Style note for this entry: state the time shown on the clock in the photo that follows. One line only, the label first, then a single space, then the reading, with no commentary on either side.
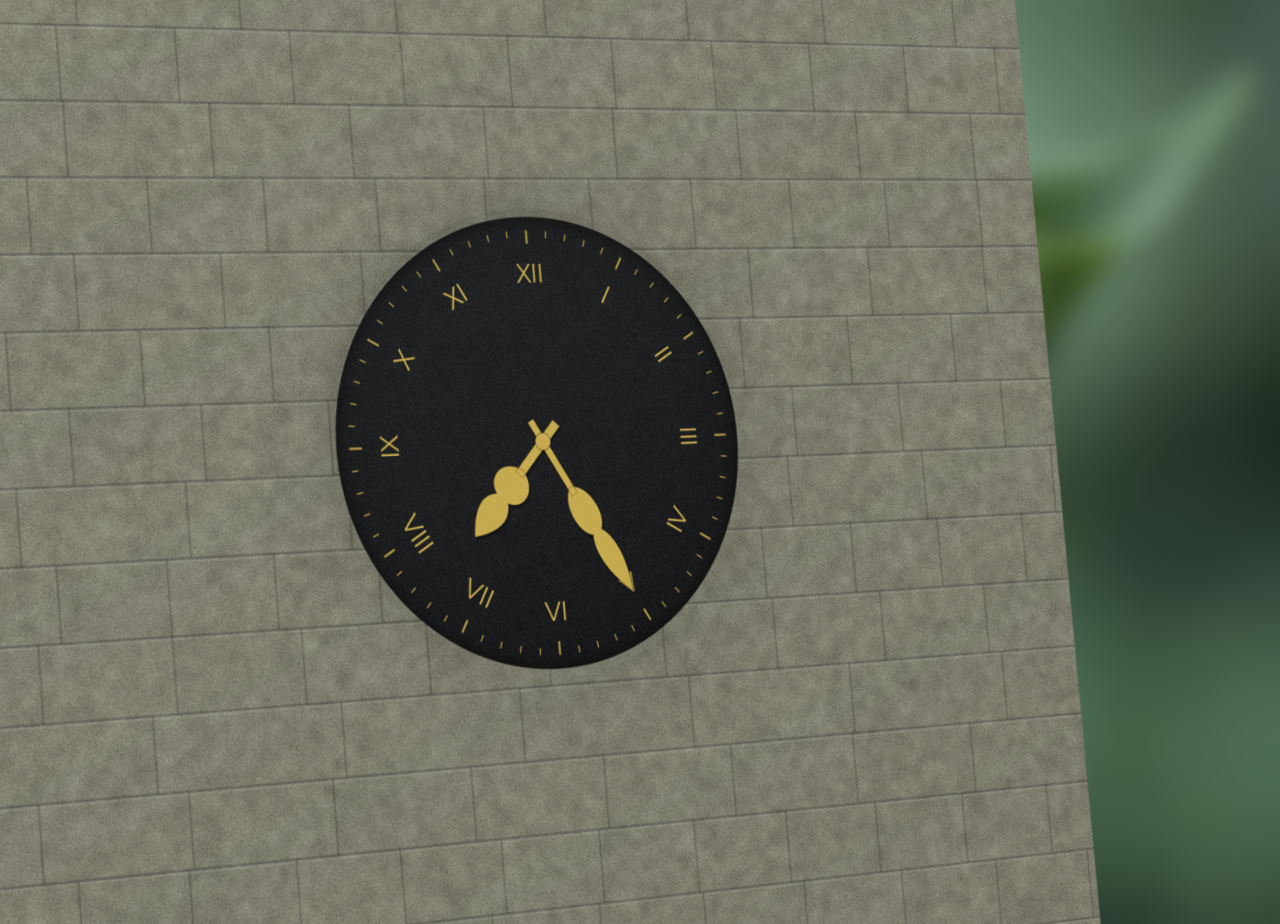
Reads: 7:25
